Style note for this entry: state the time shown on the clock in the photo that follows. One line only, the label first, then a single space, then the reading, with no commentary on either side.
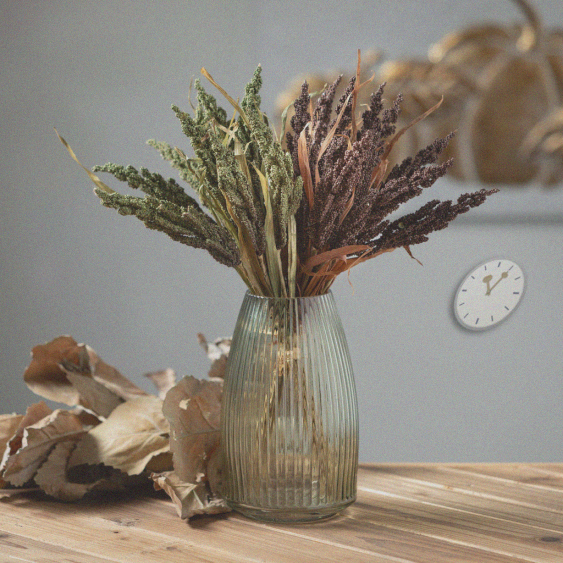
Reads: 11:05
